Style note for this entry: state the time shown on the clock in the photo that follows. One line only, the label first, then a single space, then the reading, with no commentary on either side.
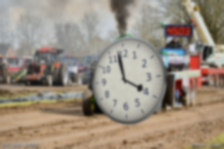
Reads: 3:58
